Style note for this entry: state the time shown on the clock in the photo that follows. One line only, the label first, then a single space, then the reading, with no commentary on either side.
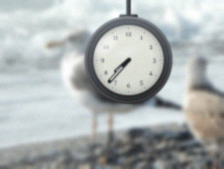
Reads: 7:37
